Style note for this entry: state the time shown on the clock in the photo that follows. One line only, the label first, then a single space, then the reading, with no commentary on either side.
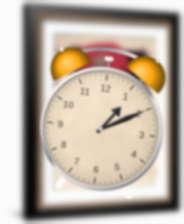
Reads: 1:10
